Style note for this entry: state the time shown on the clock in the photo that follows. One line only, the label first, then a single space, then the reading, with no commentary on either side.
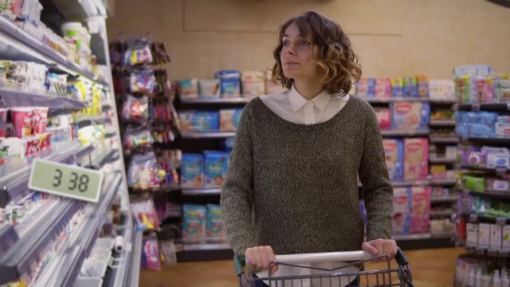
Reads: 3:38
